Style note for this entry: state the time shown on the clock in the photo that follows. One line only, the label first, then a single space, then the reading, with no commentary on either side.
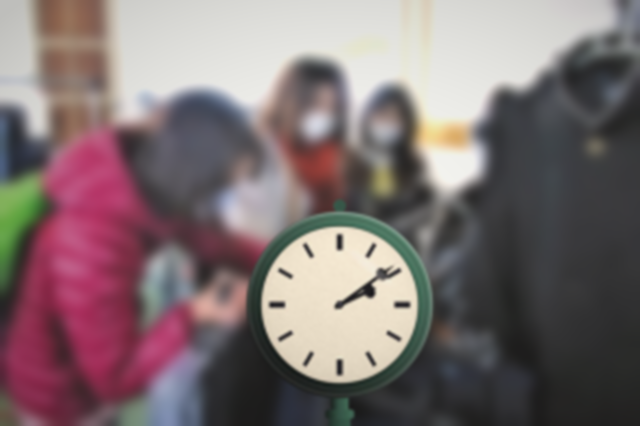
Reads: 2:09
